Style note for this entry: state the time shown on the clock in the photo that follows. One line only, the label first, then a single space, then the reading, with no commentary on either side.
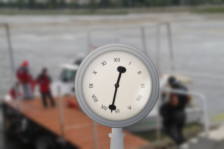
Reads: 12:32
